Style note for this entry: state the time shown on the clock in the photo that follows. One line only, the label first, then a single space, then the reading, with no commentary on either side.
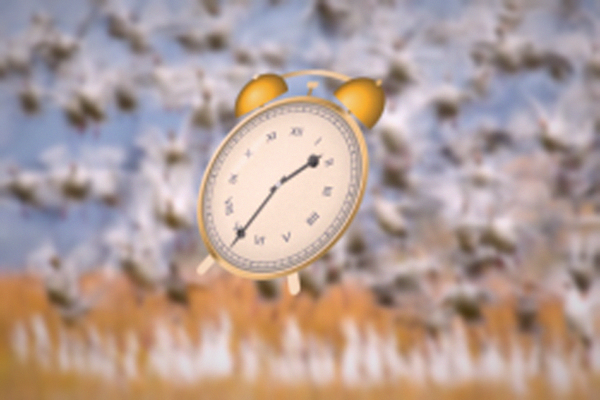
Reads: 1:34
